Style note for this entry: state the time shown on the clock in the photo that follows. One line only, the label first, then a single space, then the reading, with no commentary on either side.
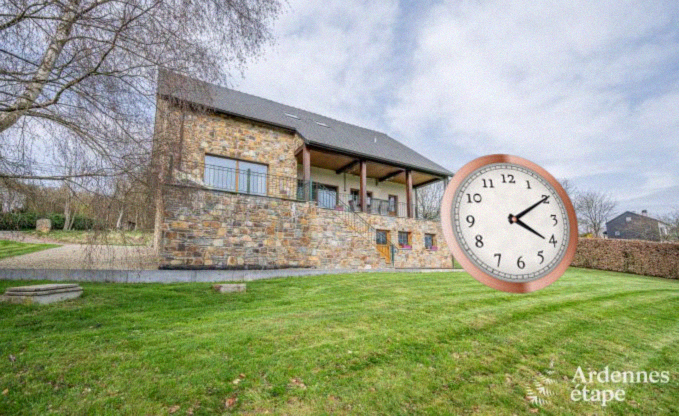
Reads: 4:10
